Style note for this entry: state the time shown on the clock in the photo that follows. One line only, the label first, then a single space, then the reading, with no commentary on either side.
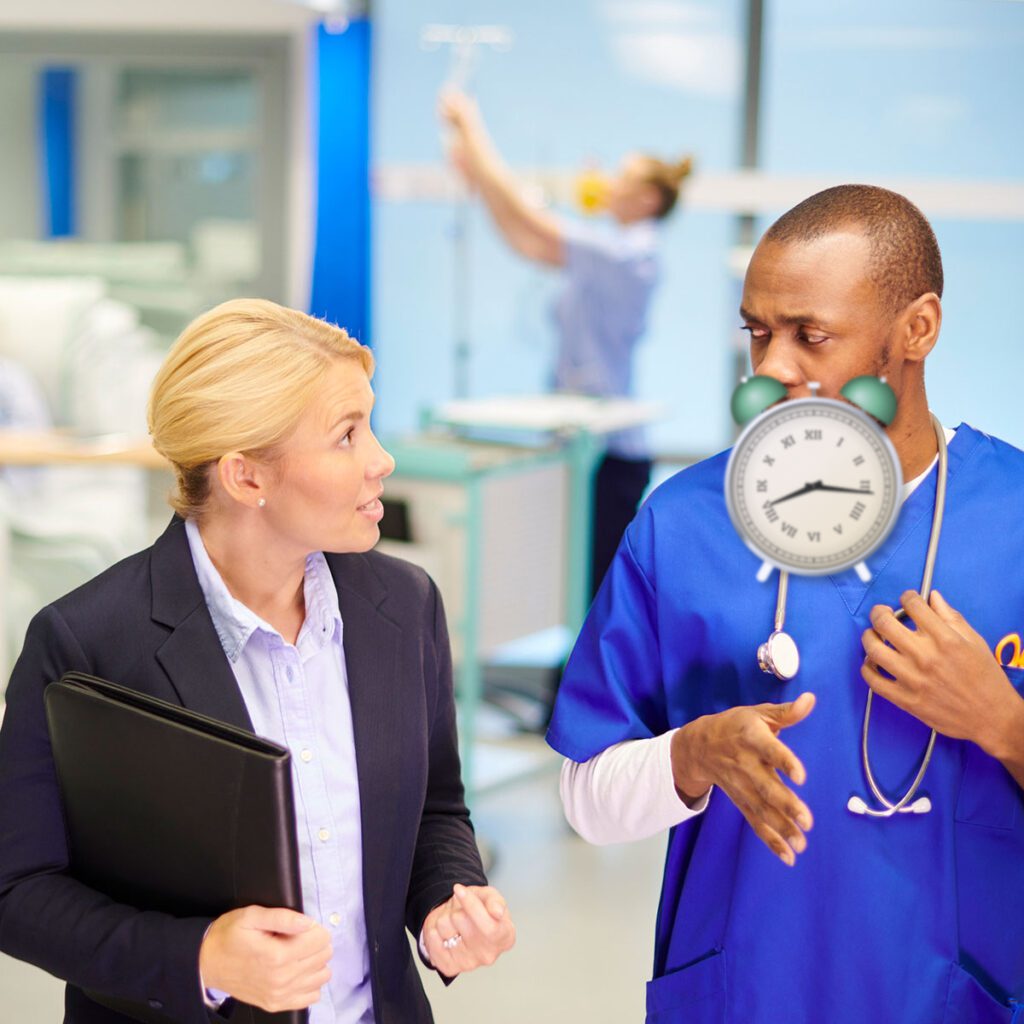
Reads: 8:16
